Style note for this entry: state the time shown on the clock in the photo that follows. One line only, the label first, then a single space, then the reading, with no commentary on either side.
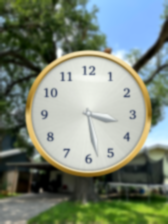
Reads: 3:28
